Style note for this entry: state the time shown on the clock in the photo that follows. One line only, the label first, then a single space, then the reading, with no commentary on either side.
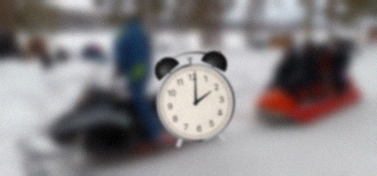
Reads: 2:01
